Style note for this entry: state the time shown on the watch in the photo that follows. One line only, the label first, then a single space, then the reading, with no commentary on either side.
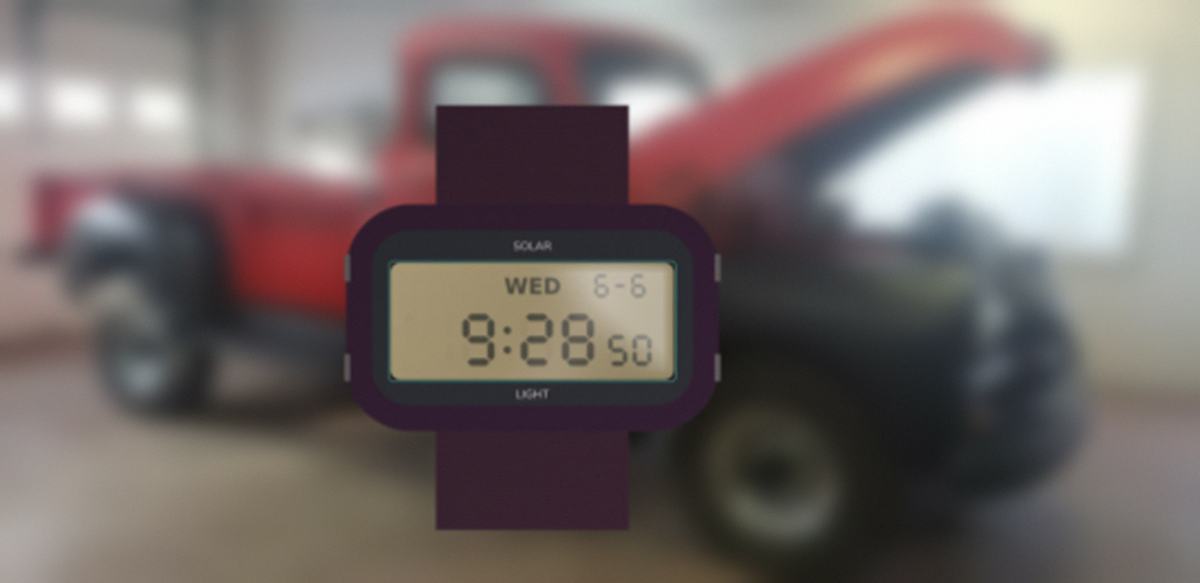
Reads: 9:28:50
